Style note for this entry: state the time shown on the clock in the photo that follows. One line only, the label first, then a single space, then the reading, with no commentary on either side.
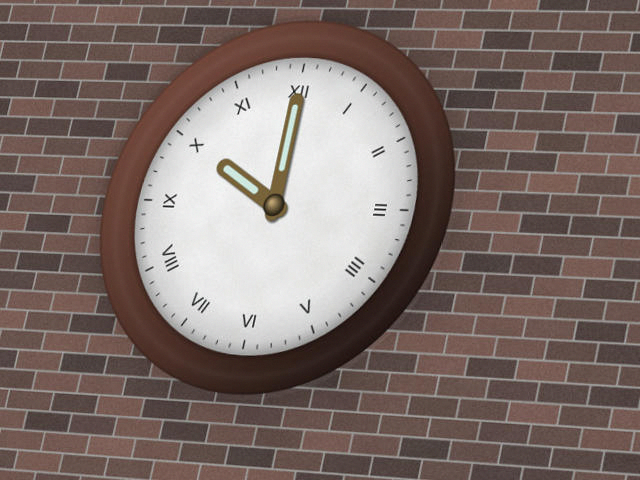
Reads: 10:00
